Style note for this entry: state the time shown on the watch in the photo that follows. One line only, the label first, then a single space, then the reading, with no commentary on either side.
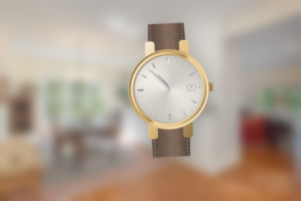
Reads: 10:53
